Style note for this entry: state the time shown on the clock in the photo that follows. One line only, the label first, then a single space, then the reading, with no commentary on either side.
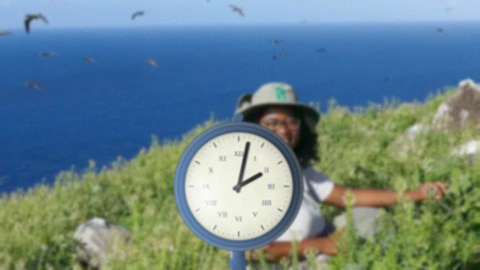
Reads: 2:02
